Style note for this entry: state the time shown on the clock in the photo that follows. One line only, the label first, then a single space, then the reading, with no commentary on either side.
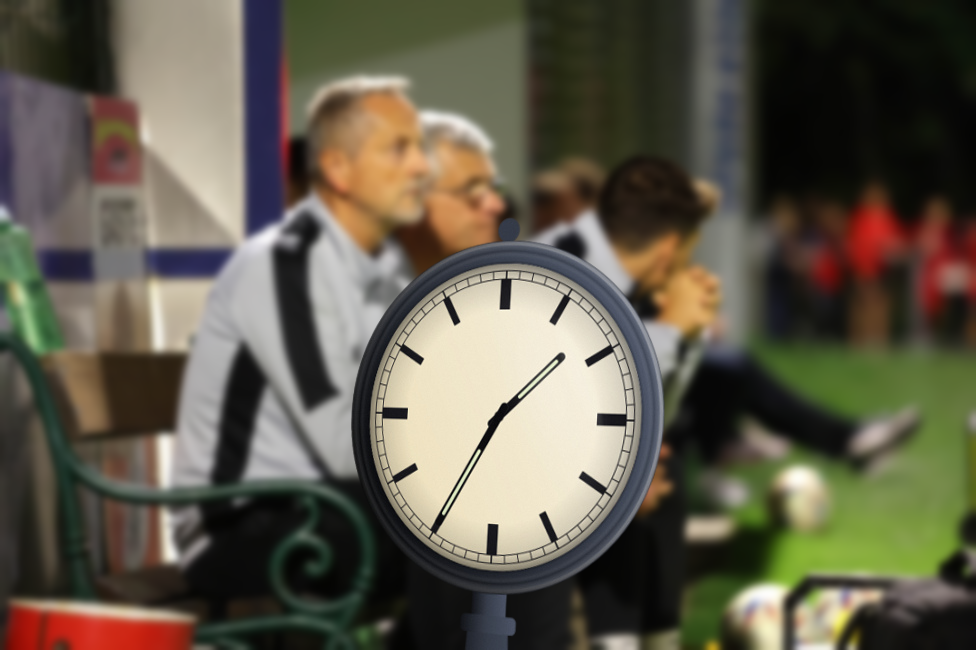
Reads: 1:35
